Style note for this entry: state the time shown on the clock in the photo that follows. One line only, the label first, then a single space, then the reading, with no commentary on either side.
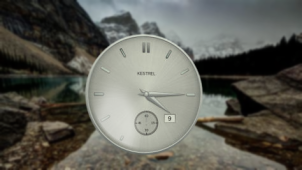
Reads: 4:15
